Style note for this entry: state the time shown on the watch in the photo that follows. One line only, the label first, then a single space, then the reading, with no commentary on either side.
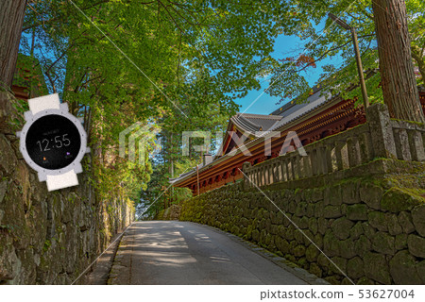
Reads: 12:55
